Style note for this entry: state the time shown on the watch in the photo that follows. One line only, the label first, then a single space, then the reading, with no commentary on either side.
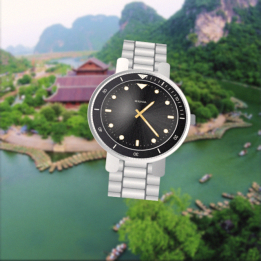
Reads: 1:23
